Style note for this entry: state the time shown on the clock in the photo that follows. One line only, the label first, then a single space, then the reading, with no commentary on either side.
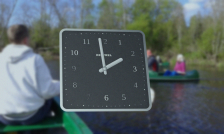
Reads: 1:59
